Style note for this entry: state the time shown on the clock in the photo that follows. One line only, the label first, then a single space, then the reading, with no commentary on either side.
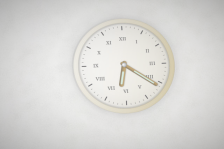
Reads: 6:21
